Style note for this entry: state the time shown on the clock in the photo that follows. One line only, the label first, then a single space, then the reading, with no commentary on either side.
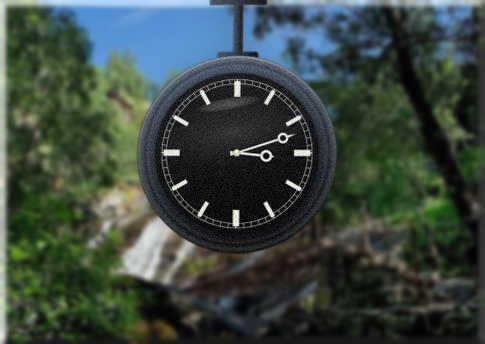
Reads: 3:12
